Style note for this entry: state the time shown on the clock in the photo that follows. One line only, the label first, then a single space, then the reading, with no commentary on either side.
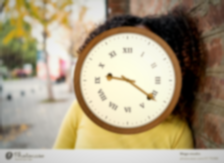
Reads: 9:21
